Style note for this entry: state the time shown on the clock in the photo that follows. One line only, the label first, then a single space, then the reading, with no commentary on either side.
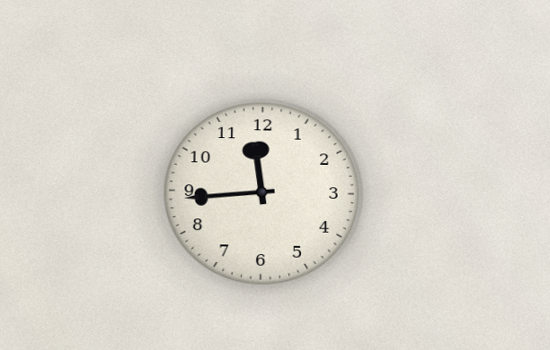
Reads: 11:44
